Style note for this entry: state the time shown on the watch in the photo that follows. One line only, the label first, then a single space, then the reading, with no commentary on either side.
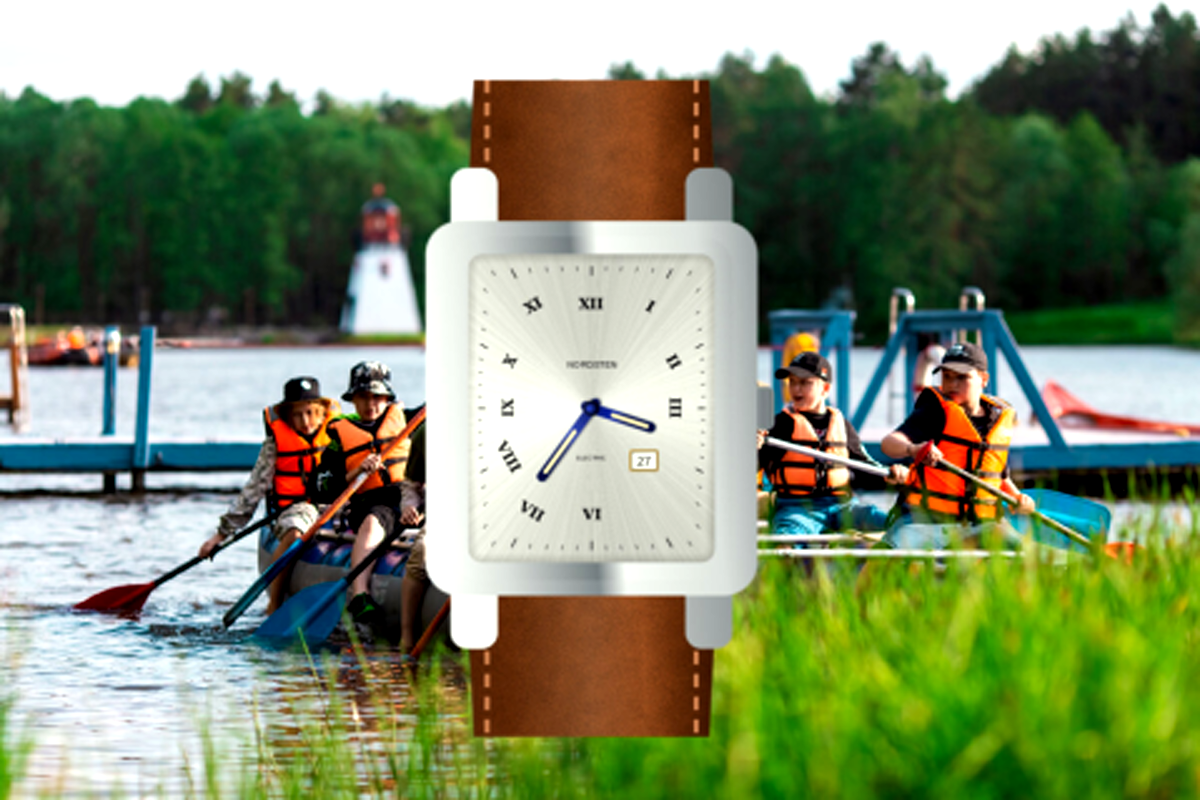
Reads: 3:36
